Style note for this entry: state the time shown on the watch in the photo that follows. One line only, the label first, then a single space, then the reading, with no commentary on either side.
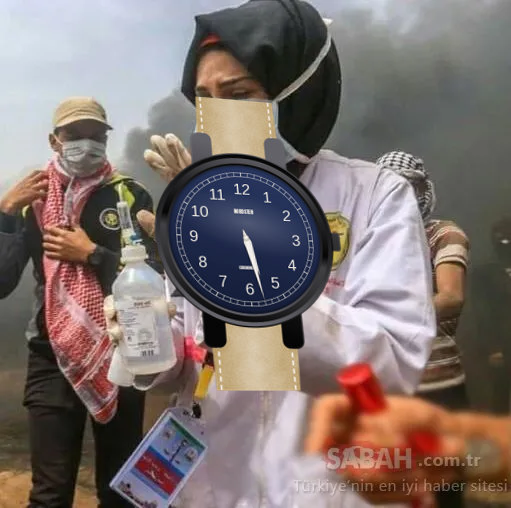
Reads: 5:28
